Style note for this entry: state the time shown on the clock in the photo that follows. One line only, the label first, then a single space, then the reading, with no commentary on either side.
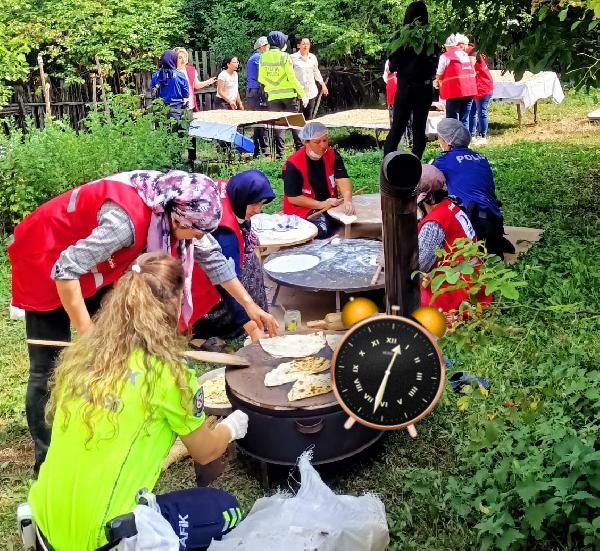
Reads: 12:32
